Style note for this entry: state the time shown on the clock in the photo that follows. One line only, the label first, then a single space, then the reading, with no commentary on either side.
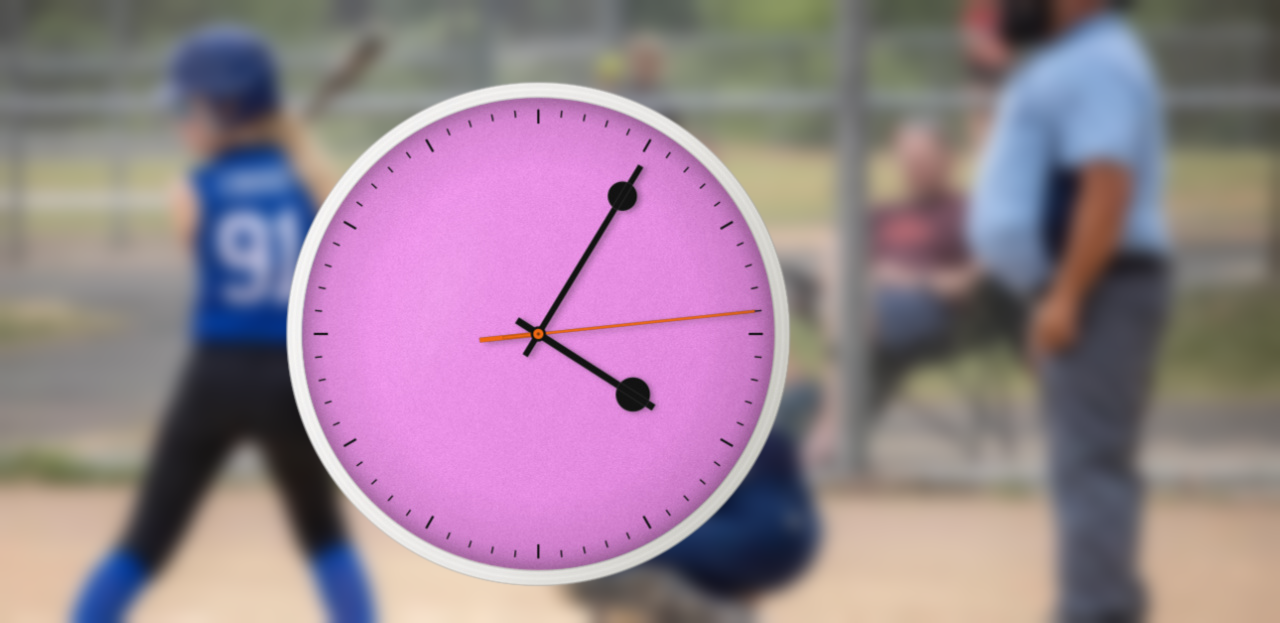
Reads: 4:05:14
